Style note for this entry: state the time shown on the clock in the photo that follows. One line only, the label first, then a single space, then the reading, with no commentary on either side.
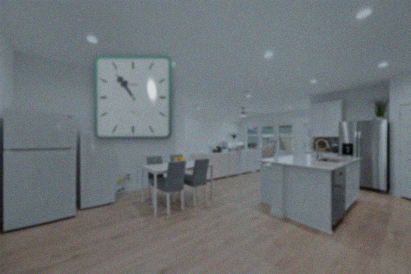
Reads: 10:54
